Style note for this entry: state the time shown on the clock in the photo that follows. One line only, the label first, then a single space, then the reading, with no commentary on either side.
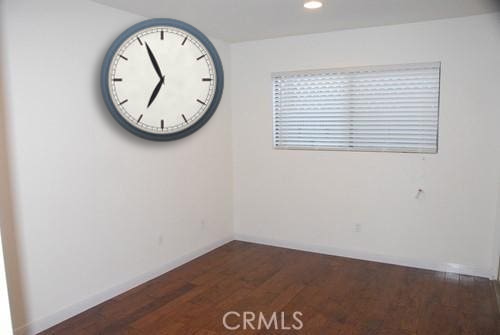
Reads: 6:56
